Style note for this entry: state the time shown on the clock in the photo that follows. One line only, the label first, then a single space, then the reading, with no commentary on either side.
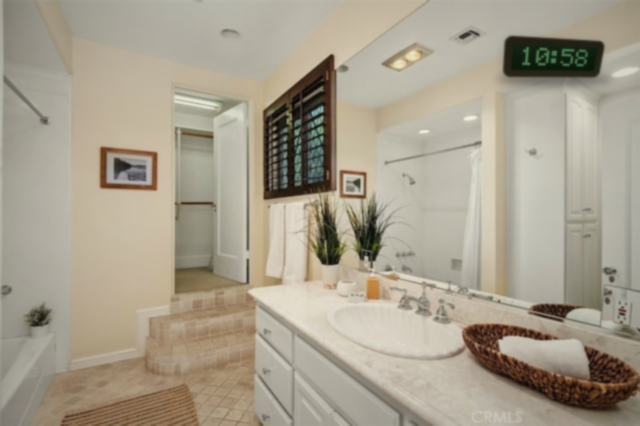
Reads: 10:58
